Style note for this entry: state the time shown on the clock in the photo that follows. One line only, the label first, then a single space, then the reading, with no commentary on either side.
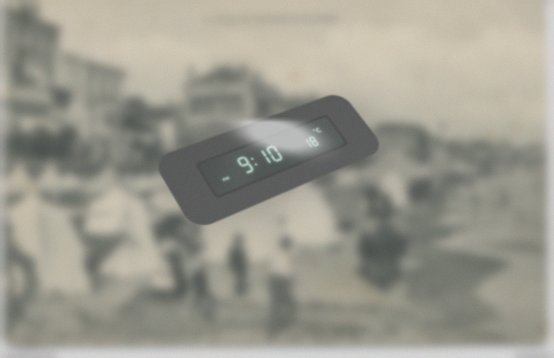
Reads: 9:10
